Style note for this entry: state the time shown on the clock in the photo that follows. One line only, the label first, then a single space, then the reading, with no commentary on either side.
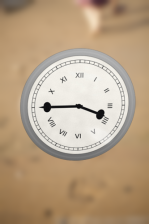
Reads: 3:45
